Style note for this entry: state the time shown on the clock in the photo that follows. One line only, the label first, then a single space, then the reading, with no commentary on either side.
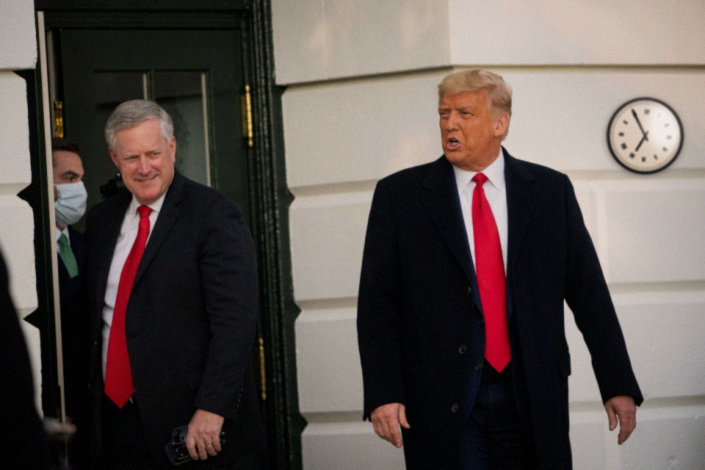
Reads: 6:55
